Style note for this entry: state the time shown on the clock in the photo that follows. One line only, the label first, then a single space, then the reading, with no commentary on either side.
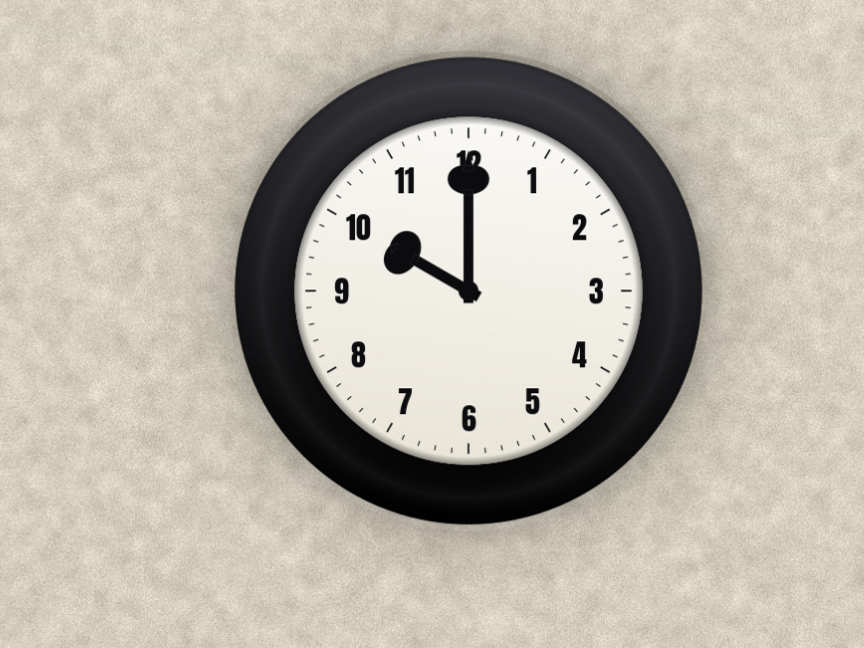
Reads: 10:00
